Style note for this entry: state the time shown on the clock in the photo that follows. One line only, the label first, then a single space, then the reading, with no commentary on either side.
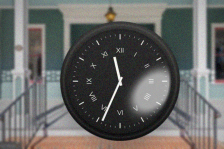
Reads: 11:34
